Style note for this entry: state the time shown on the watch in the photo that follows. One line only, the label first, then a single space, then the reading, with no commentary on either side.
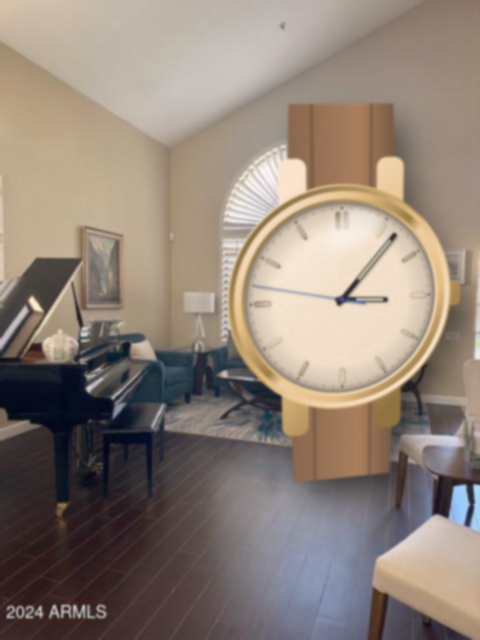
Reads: 3:06:47
